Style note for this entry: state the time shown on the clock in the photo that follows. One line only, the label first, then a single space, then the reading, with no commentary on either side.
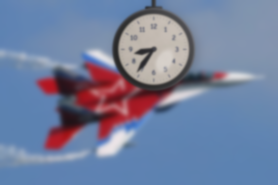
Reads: 8:36
